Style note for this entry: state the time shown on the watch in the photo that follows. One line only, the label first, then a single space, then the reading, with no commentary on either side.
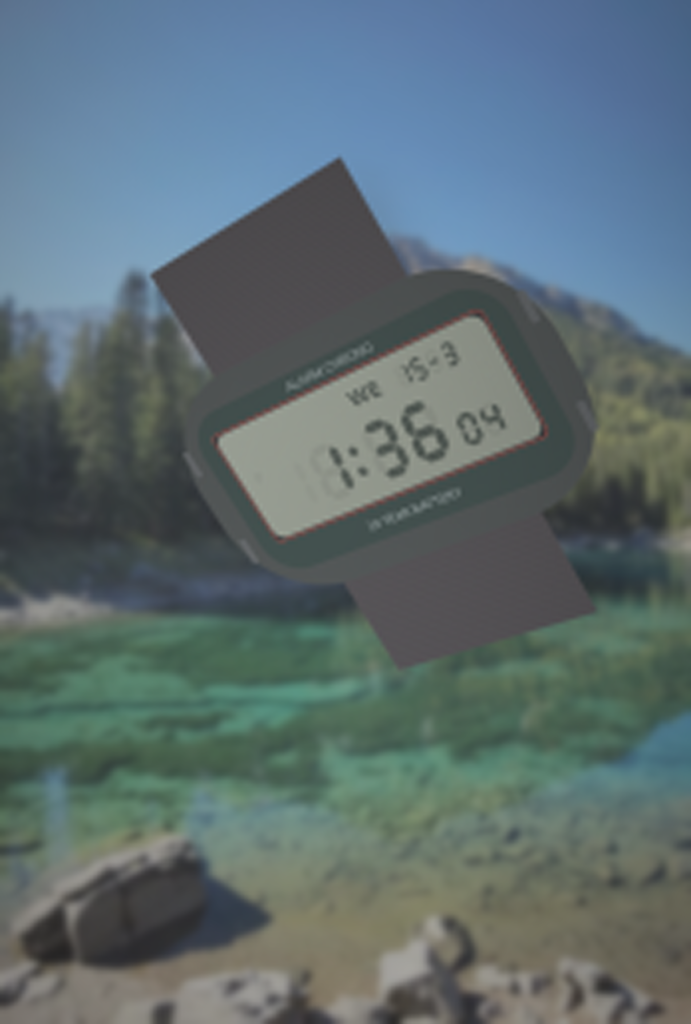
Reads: 1:36:04
